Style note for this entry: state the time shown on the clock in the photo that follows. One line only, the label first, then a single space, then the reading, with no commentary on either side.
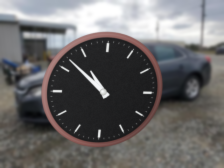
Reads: 10:52
